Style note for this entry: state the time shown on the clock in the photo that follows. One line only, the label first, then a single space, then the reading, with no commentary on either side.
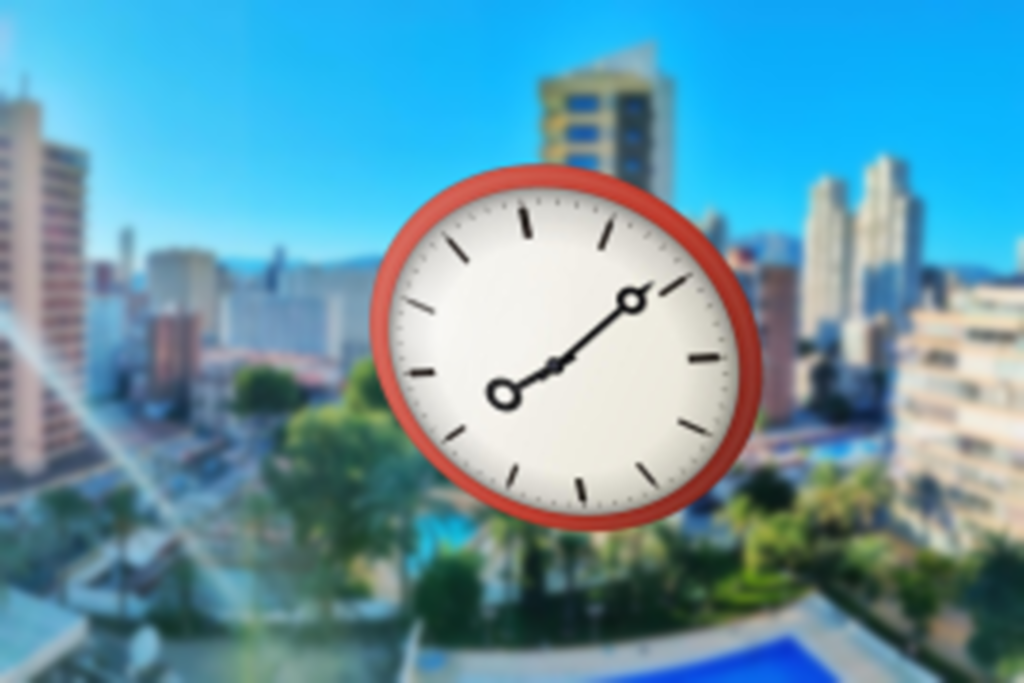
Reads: 8:09
